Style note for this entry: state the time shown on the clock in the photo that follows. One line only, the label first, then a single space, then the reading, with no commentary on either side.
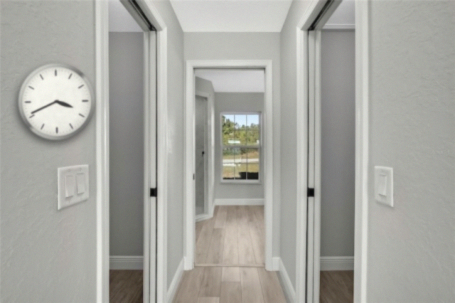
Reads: 3:41
